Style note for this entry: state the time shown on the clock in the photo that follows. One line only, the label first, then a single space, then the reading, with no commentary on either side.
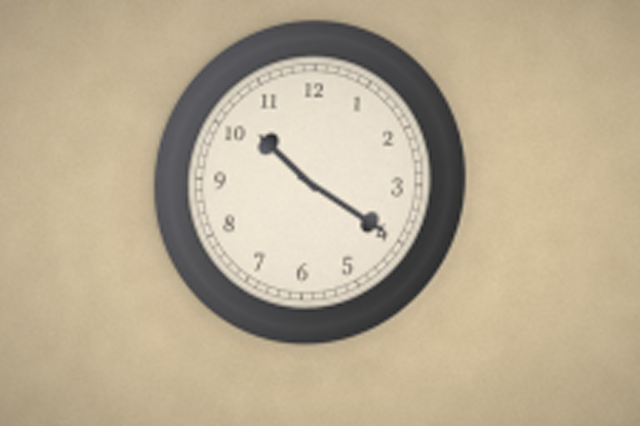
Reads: 10:20
